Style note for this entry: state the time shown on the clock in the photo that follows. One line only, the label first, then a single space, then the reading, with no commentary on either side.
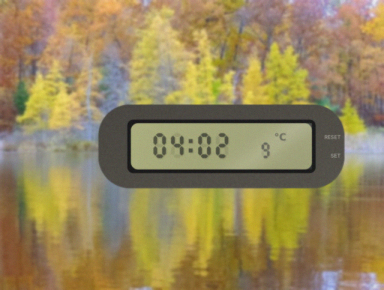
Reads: 4:02
